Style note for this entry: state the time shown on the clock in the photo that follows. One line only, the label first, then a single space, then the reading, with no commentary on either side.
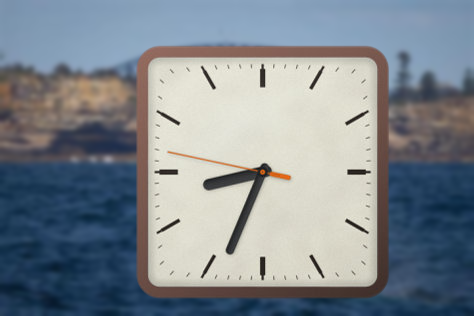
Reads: 8:33:47
